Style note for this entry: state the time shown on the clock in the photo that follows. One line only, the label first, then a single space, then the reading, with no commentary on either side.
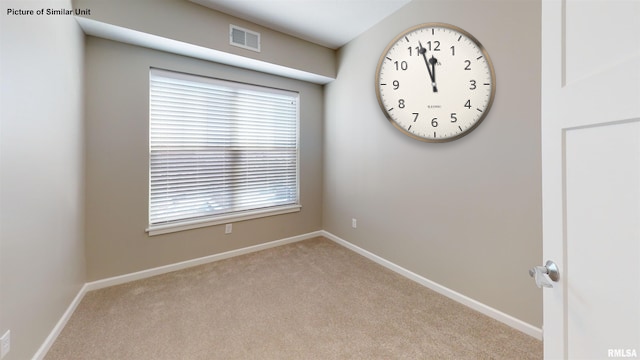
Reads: 11:57
